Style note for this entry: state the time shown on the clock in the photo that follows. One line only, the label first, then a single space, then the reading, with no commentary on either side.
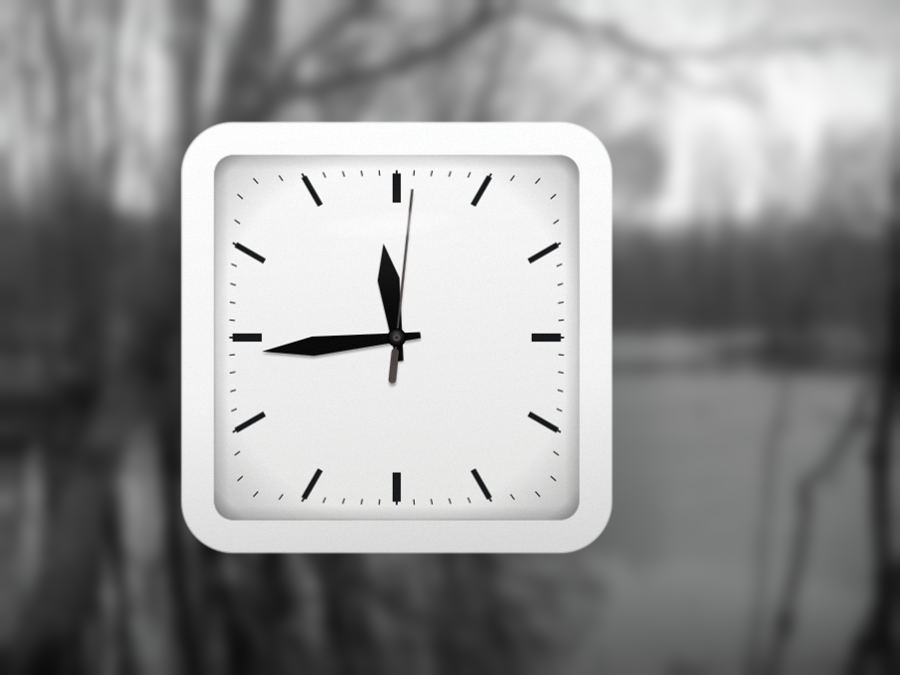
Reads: 11:44:01
